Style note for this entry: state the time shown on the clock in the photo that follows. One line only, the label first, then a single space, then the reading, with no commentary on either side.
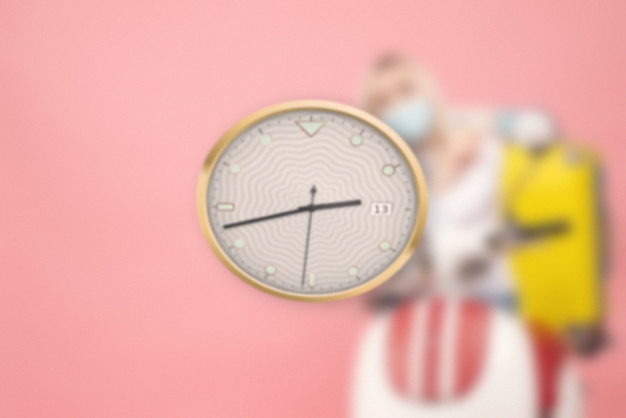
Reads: 2:42:31
